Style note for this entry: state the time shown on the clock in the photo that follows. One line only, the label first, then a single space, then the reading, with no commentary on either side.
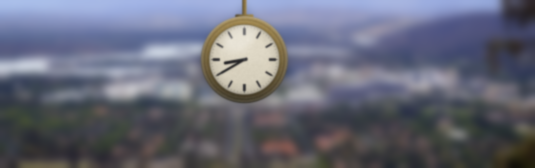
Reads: 8:40
